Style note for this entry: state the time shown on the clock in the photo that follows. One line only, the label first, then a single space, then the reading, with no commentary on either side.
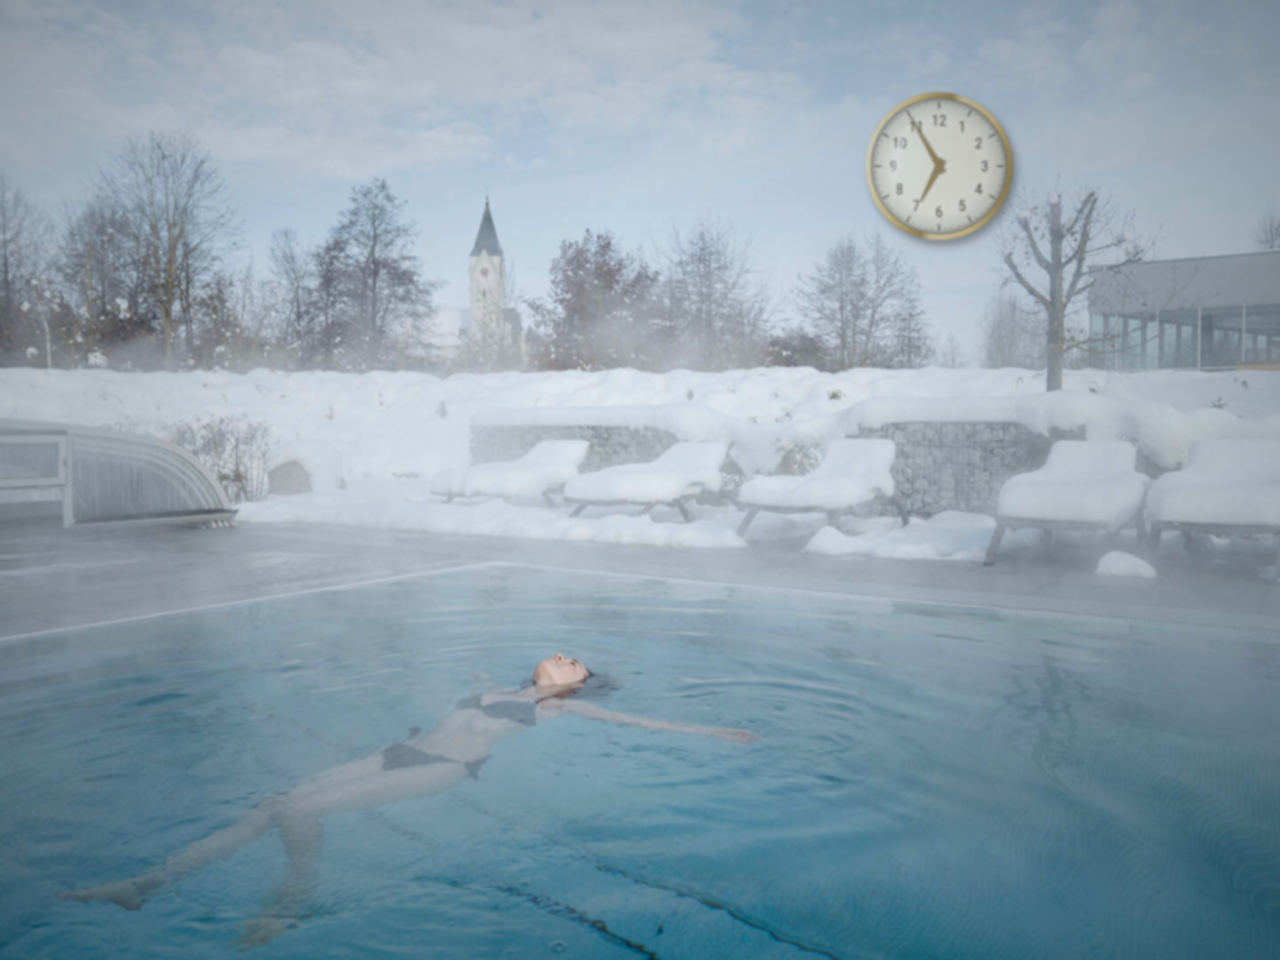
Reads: 6:55
